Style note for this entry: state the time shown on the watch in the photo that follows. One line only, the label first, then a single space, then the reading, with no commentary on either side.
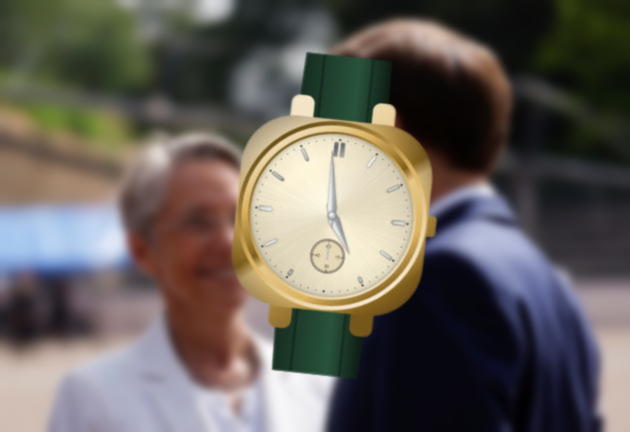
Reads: 4:59
